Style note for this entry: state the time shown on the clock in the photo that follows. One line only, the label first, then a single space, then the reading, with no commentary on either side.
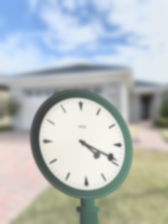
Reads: 4:19
